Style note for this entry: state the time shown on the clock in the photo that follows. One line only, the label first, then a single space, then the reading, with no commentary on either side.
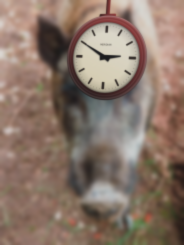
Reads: 2:50
